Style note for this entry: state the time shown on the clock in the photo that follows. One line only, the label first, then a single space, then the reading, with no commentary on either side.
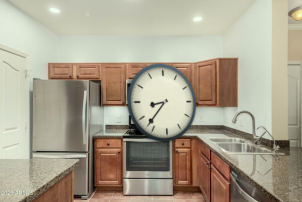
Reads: 8:37
